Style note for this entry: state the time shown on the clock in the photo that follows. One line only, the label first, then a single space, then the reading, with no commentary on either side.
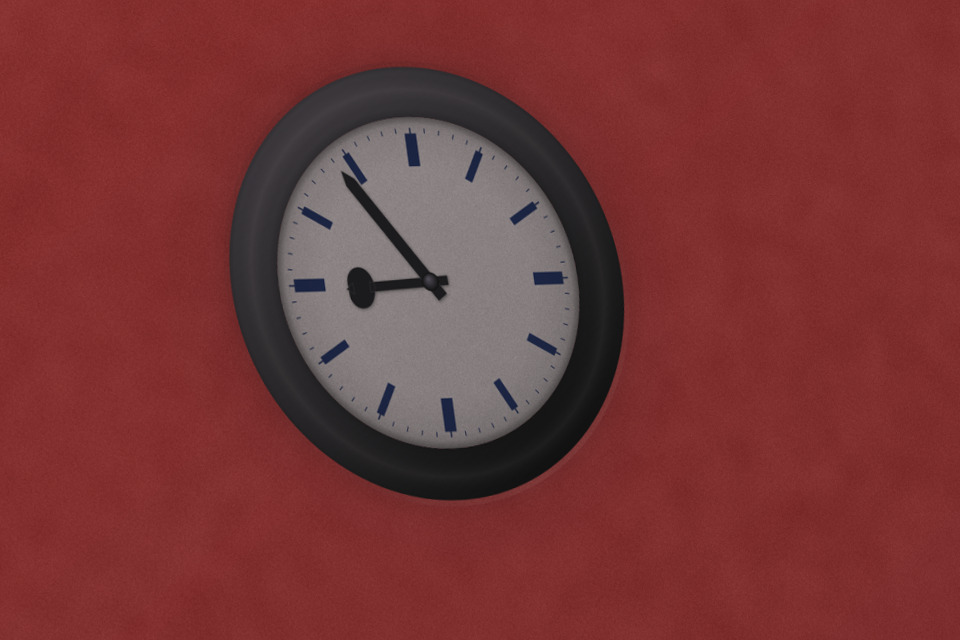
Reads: 8:54
